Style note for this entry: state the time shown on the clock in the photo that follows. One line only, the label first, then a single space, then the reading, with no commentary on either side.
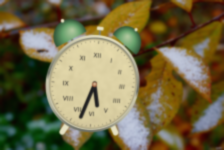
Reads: 5:33
